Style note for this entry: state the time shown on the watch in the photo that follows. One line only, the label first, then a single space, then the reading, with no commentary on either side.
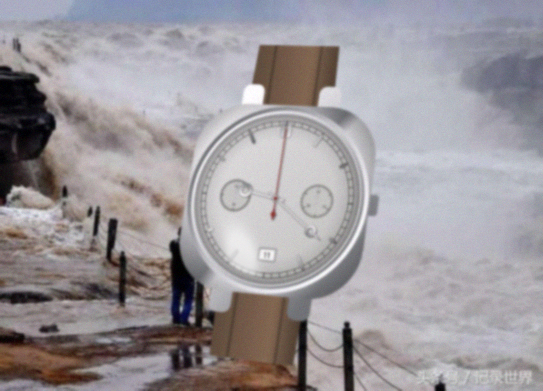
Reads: 9:21
